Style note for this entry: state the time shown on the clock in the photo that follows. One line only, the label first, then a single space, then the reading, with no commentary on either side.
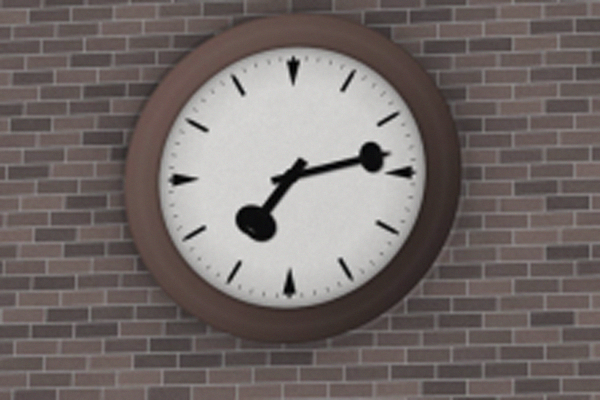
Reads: 7:13
